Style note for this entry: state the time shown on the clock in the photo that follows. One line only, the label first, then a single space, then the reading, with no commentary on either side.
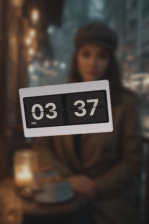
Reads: 3:37
